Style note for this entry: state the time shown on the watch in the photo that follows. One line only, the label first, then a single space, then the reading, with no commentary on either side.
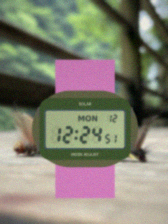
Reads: 12:24:51
